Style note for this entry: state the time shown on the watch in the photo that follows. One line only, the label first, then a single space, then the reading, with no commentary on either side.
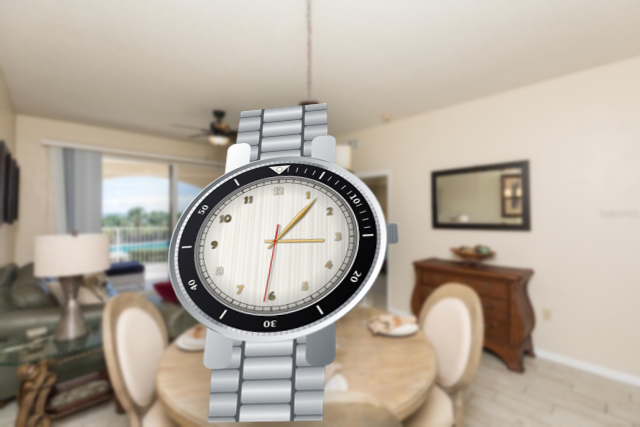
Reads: 3:06:31
